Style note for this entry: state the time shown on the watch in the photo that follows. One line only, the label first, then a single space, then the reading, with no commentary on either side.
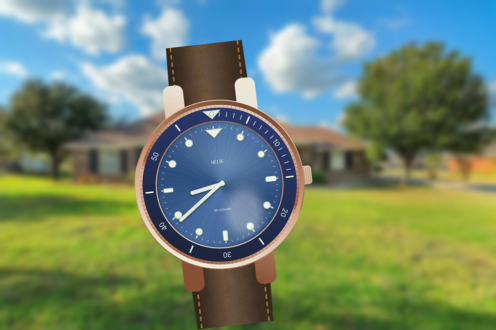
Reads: 8:39
